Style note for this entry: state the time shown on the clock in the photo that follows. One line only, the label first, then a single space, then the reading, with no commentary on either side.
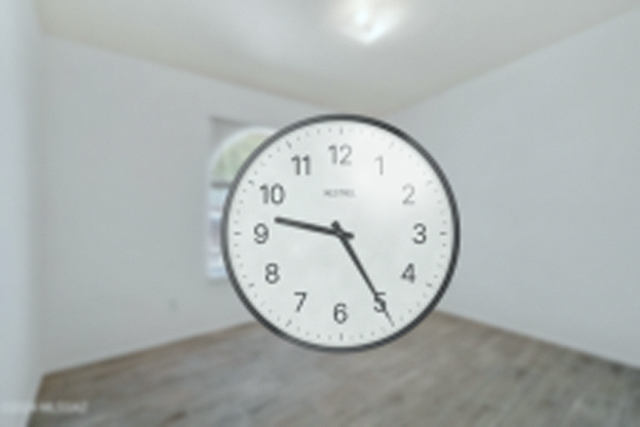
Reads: 9:25
